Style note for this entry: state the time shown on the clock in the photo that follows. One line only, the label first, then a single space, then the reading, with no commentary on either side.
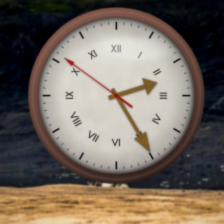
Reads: 2:24:51
